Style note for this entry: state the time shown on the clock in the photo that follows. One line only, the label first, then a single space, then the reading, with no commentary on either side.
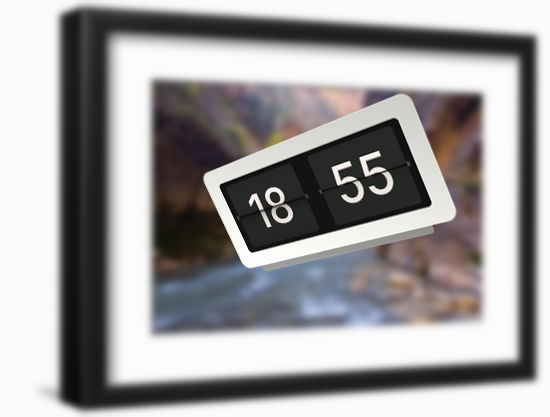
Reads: 18:55
